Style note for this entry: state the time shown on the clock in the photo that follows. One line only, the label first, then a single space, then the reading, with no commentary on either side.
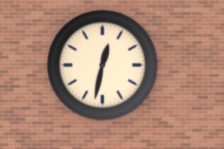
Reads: 12:32
